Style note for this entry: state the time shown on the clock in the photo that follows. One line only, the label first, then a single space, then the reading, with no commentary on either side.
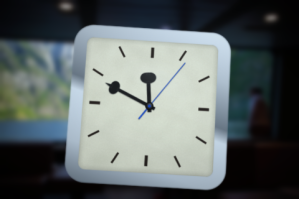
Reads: 11:49:06
